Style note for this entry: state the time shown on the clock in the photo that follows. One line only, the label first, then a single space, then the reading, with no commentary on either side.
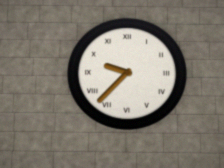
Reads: 9:37
